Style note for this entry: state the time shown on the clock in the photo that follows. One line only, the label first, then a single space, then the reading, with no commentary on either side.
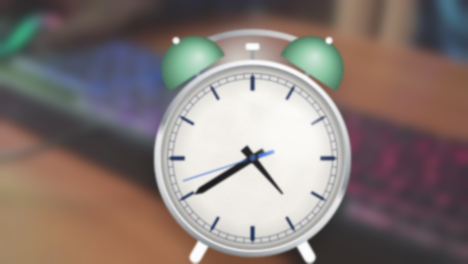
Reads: 4:39:42
